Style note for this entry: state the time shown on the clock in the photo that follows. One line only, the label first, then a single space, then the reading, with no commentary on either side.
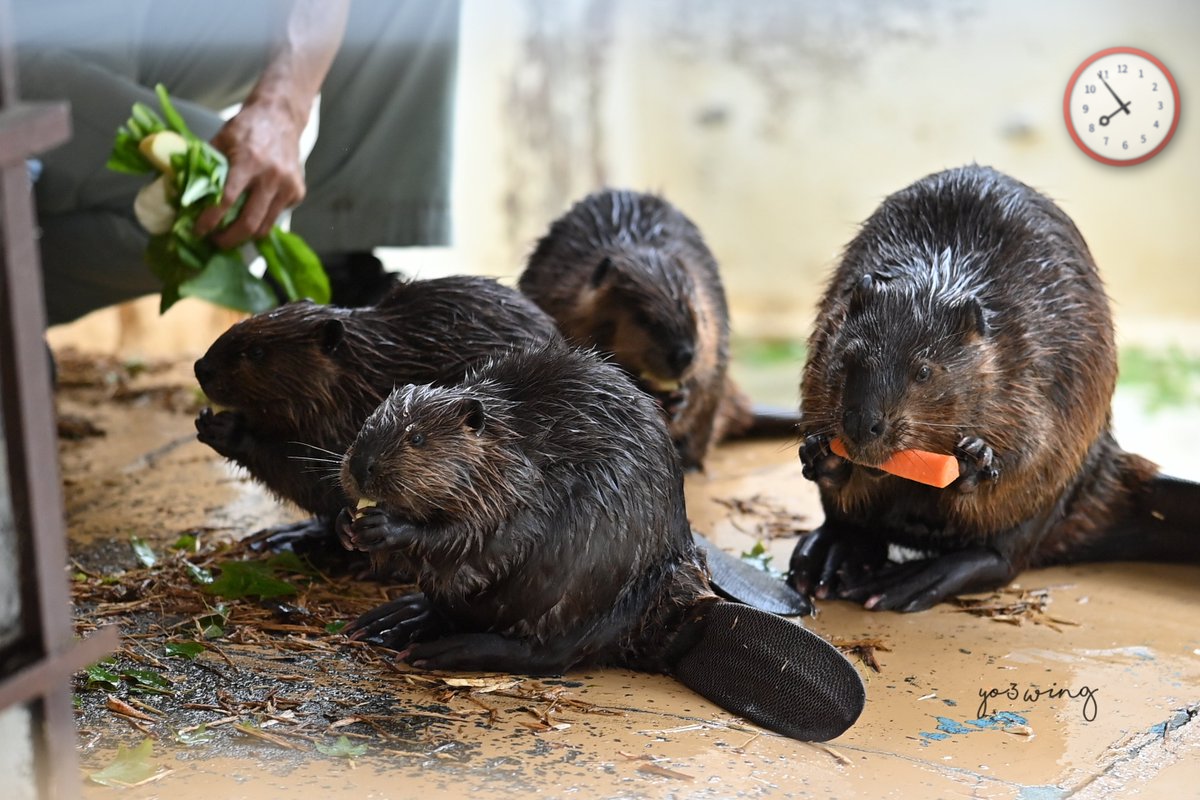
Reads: 7:54
